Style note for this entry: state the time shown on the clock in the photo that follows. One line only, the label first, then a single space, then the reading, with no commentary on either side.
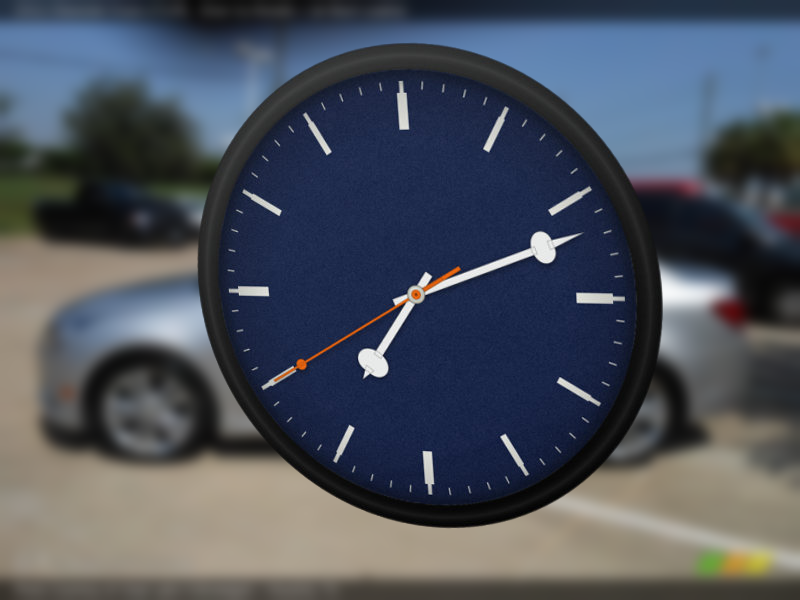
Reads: 7:11:40
